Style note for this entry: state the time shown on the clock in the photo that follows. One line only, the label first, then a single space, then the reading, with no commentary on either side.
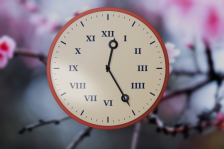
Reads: 12:25
